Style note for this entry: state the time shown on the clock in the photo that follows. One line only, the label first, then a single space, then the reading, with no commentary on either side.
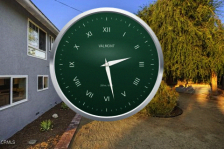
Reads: 2:28
